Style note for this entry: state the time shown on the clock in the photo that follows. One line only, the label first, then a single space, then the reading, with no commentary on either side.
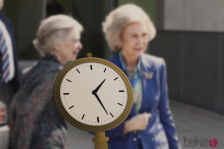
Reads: 1:26
